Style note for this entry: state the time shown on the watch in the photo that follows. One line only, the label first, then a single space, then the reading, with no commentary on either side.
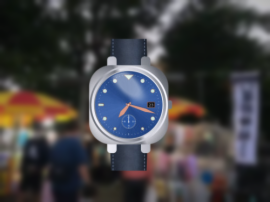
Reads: 7:18
